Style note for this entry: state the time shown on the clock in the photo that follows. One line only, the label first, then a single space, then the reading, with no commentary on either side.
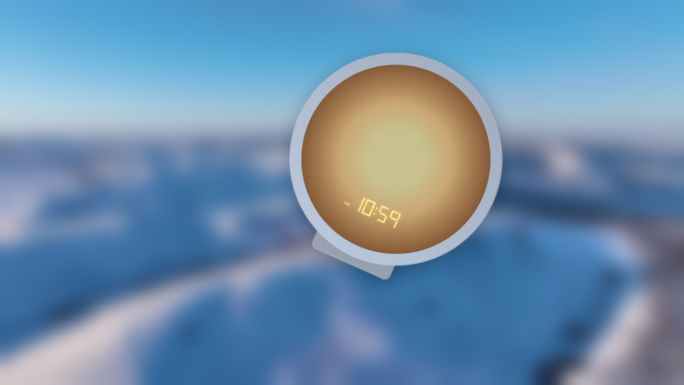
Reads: 10:59
